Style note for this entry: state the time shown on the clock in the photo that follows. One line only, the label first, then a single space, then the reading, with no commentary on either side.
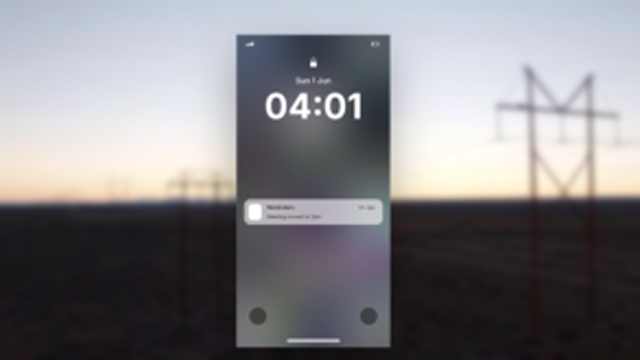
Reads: 4:01
